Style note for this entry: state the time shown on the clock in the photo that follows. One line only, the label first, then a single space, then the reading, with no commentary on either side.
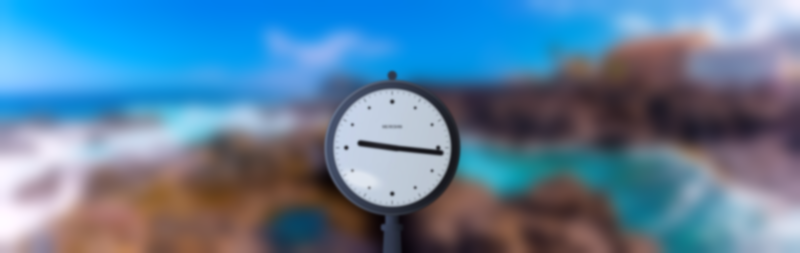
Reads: 9:16
